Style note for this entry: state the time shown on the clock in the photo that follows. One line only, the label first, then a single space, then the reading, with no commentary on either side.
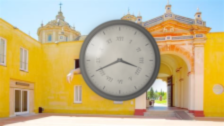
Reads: 3:41
